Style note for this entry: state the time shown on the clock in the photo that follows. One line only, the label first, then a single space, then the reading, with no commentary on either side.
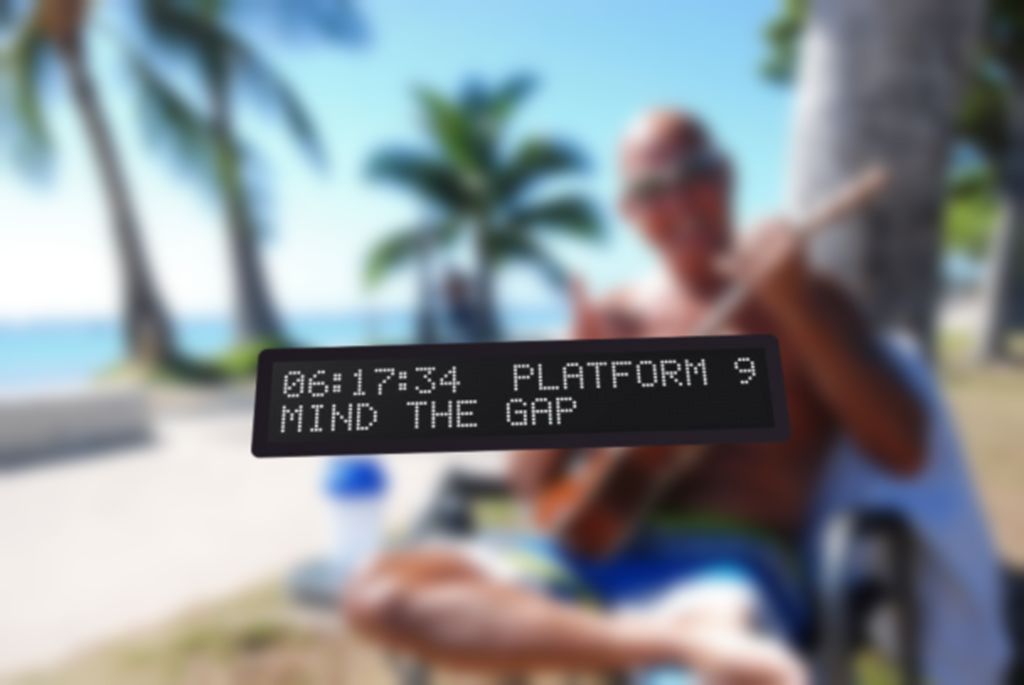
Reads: 6:17:34
